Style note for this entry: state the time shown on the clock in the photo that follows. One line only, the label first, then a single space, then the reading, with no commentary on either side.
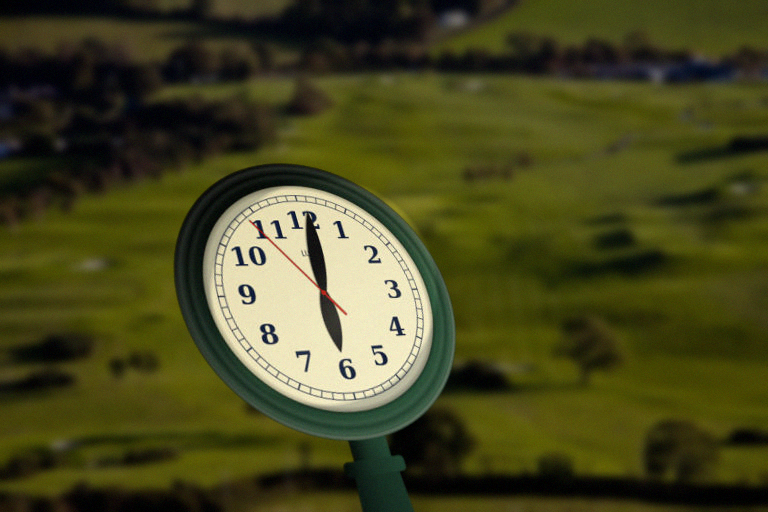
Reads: 6:00:54
